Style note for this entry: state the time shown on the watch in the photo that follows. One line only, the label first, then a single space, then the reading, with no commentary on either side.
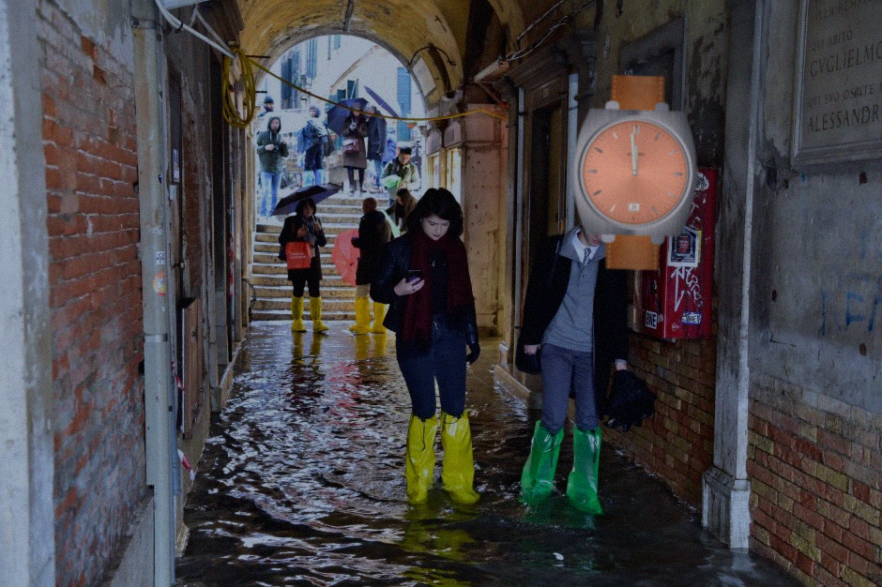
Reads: 11:59
